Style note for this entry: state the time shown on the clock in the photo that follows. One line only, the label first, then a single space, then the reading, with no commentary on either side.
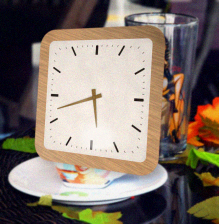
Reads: 5:42
